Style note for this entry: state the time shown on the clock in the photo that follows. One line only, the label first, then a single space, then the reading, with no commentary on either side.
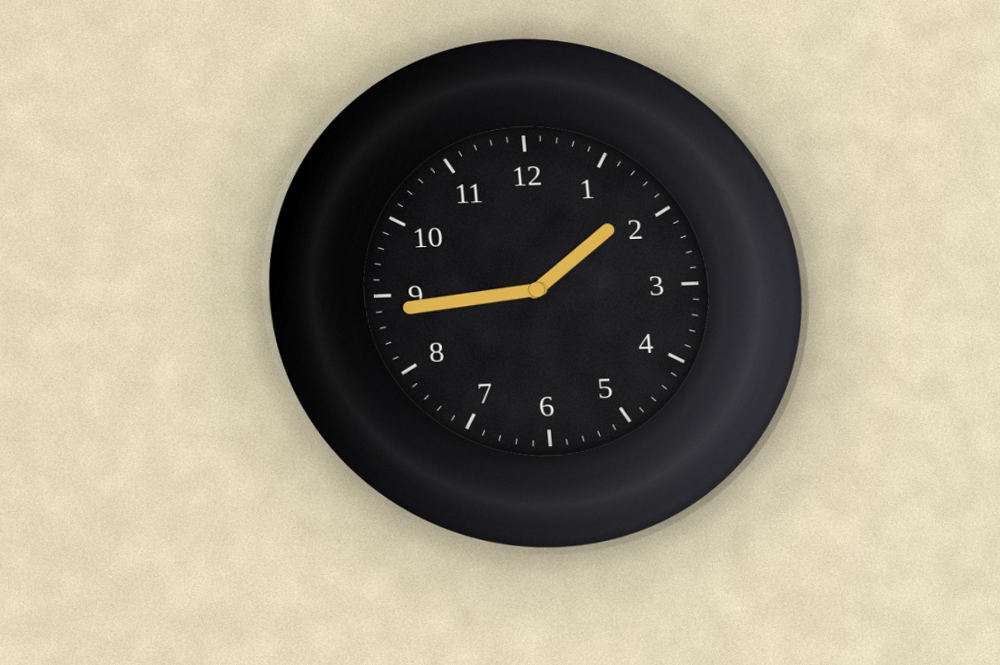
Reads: 1:44
